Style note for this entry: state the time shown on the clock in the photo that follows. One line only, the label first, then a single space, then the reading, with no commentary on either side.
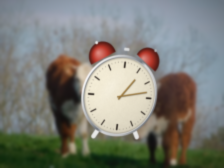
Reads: 1:13
